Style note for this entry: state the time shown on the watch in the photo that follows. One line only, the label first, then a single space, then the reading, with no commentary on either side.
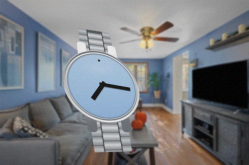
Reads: 7:16
